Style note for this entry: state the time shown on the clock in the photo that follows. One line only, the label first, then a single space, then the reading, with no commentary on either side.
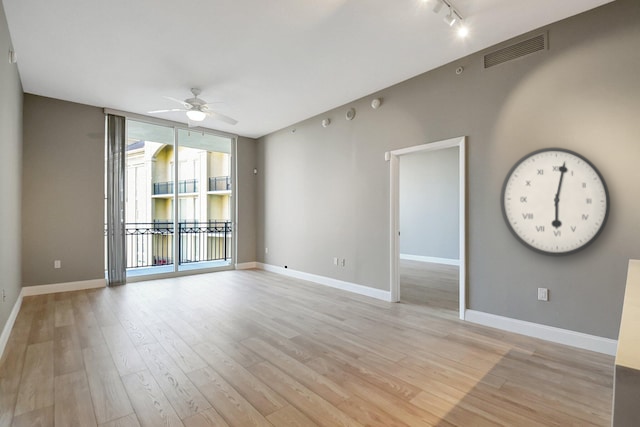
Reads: 6:02
